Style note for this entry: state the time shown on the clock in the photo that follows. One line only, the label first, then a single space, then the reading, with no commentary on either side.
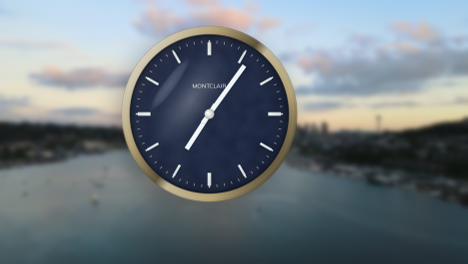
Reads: 7:06
